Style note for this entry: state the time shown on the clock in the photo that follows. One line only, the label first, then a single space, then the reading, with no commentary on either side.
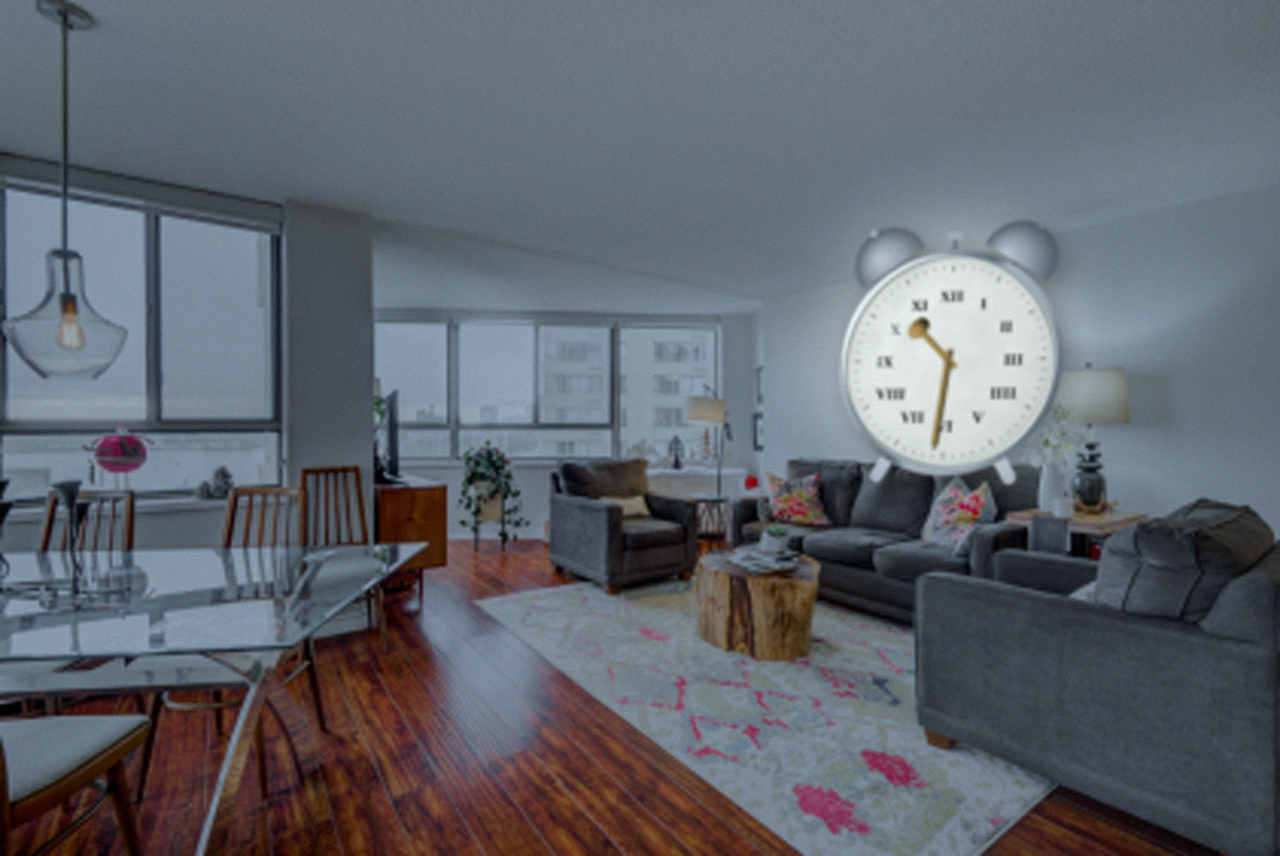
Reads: 10:31
